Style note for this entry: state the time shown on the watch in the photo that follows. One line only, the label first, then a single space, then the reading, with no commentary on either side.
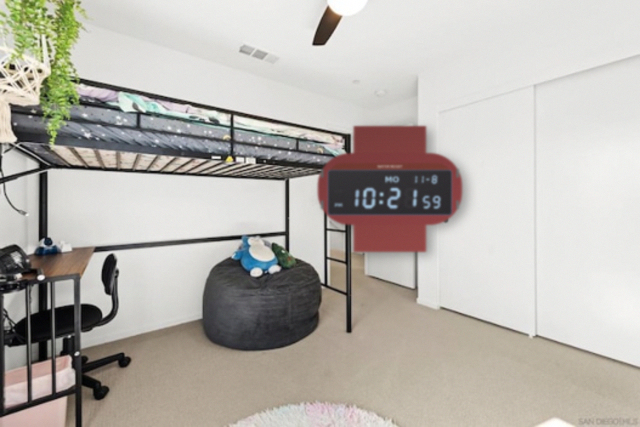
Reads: 10:21:59
